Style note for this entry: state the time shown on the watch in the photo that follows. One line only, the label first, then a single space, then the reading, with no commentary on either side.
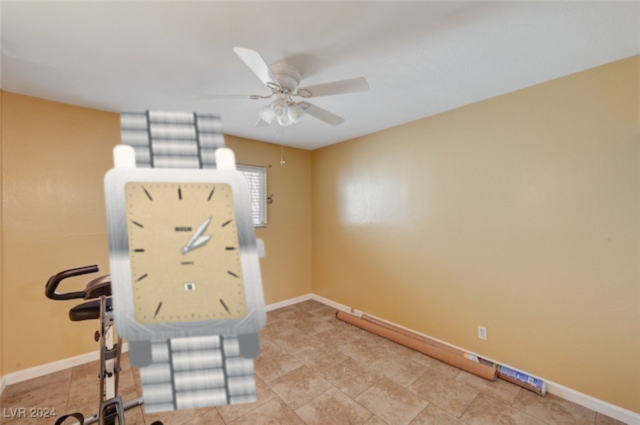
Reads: 2:07
